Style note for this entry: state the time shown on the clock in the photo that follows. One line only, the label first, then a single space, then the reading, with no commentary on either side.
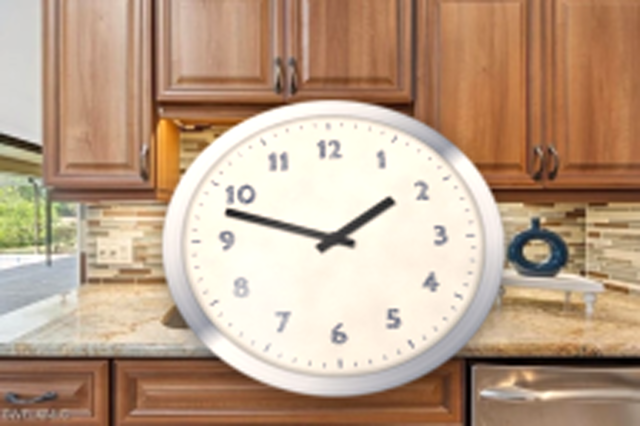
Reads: 1:48
